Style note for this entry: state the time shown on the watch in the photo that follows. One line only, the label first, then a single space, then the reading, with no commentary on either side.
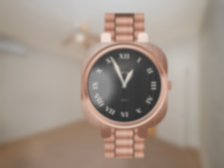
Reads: 12:56
